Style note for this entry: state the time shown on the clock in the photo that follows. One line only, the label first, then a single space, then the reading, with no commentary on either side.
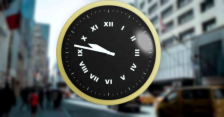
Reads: 9:47
